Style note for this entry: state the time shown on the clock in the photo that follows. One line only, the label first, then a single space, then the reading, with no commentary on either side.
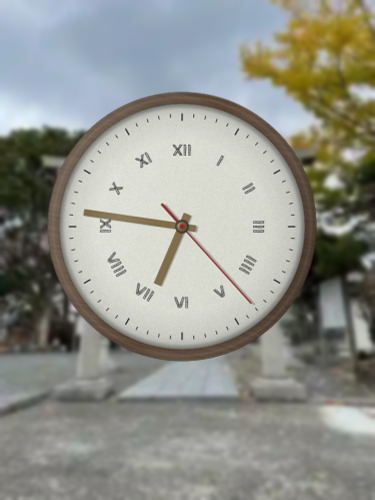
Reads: 6:46:23
